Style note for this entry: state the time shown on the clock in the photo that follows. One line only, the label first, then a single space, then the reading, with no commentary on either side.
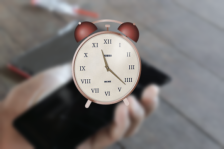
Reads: 11:22
